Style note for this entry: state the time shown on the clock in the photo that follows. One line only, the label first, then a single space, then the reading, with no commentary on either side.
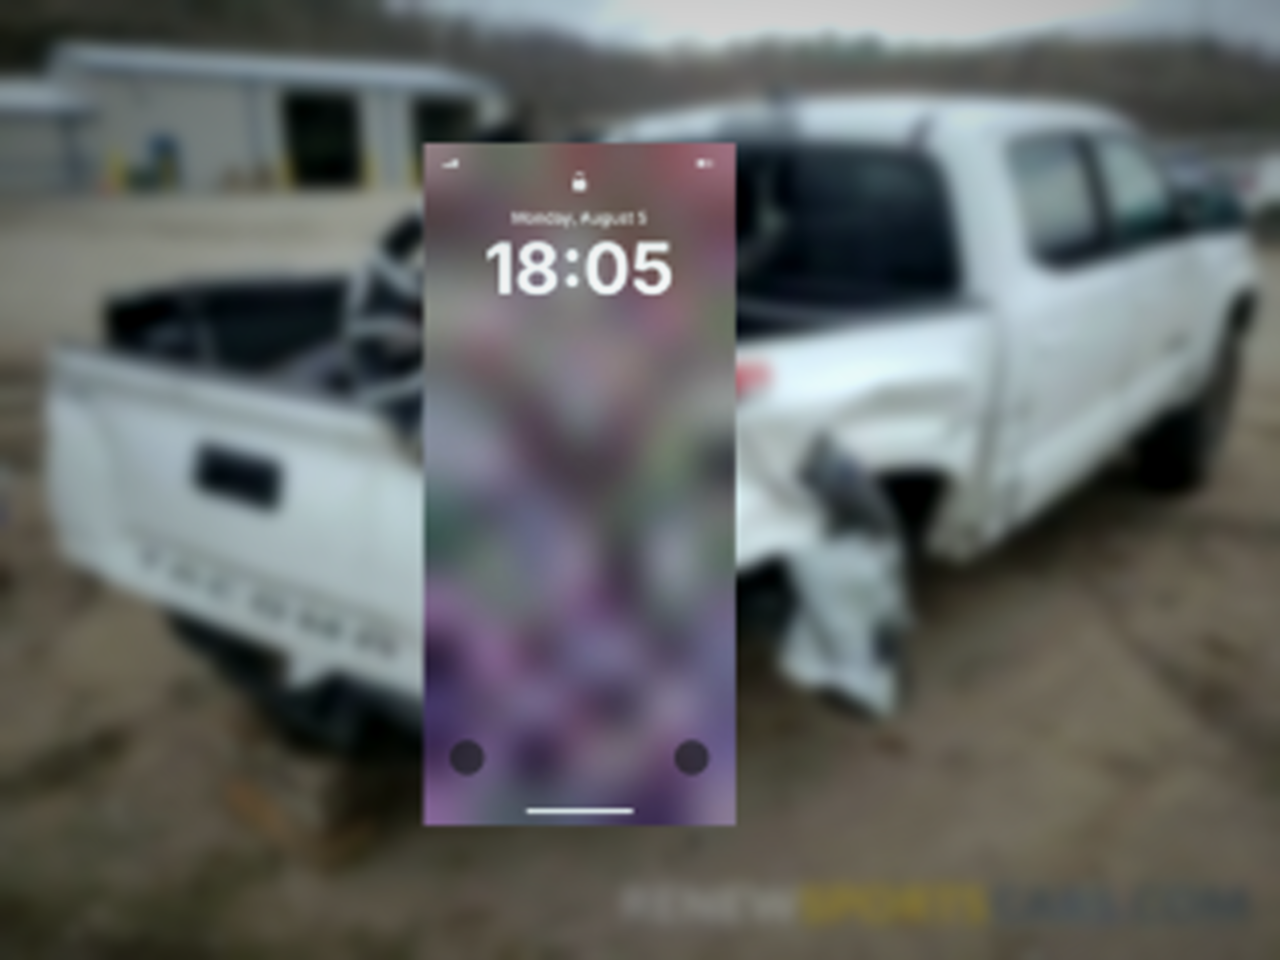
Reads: 18:05
